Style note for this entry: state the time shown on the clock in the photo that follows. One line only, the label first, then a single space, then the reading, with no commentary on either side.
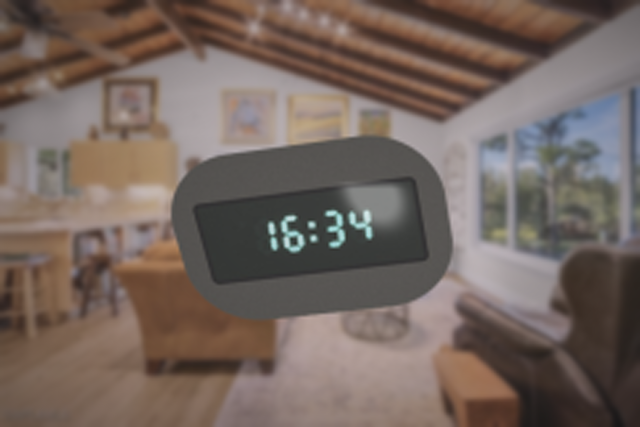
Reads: 16:34
